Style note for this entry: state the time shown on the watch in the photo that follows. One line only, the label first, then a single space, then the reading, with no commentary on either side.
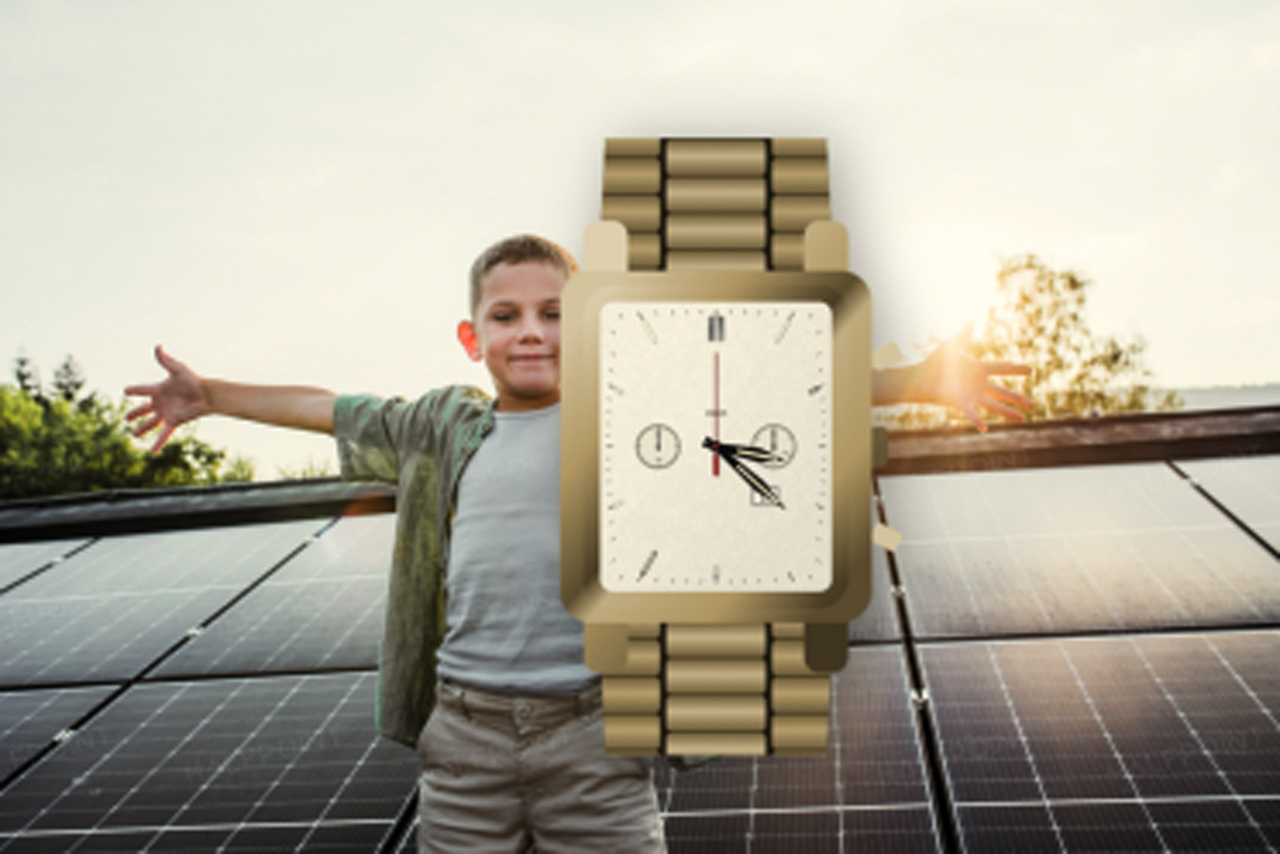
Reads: 3:22
